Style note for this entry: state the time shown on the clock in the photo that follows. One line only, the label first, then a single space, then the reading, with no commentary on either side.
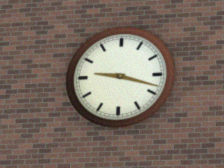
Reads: 9:18
